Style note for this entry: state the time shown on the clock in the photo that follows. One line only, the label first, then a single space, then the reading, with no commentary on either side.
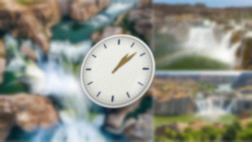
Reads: 1:08
